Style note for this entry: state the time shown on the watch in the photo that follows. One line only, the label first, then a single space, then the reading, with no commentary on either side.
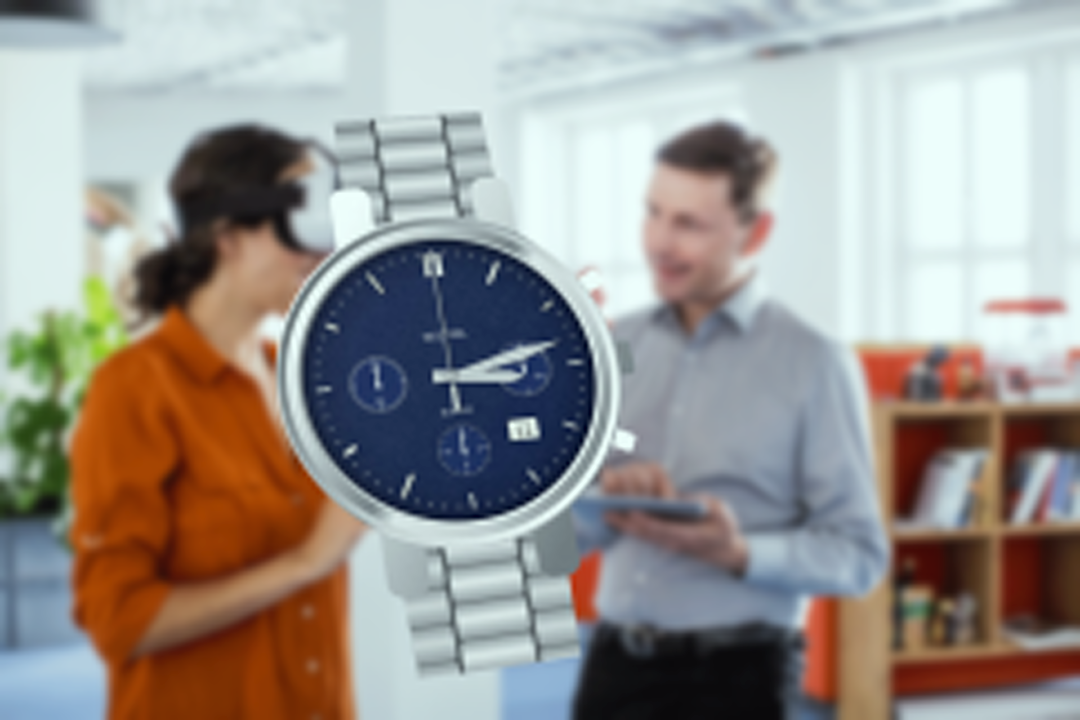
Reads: 3:13
